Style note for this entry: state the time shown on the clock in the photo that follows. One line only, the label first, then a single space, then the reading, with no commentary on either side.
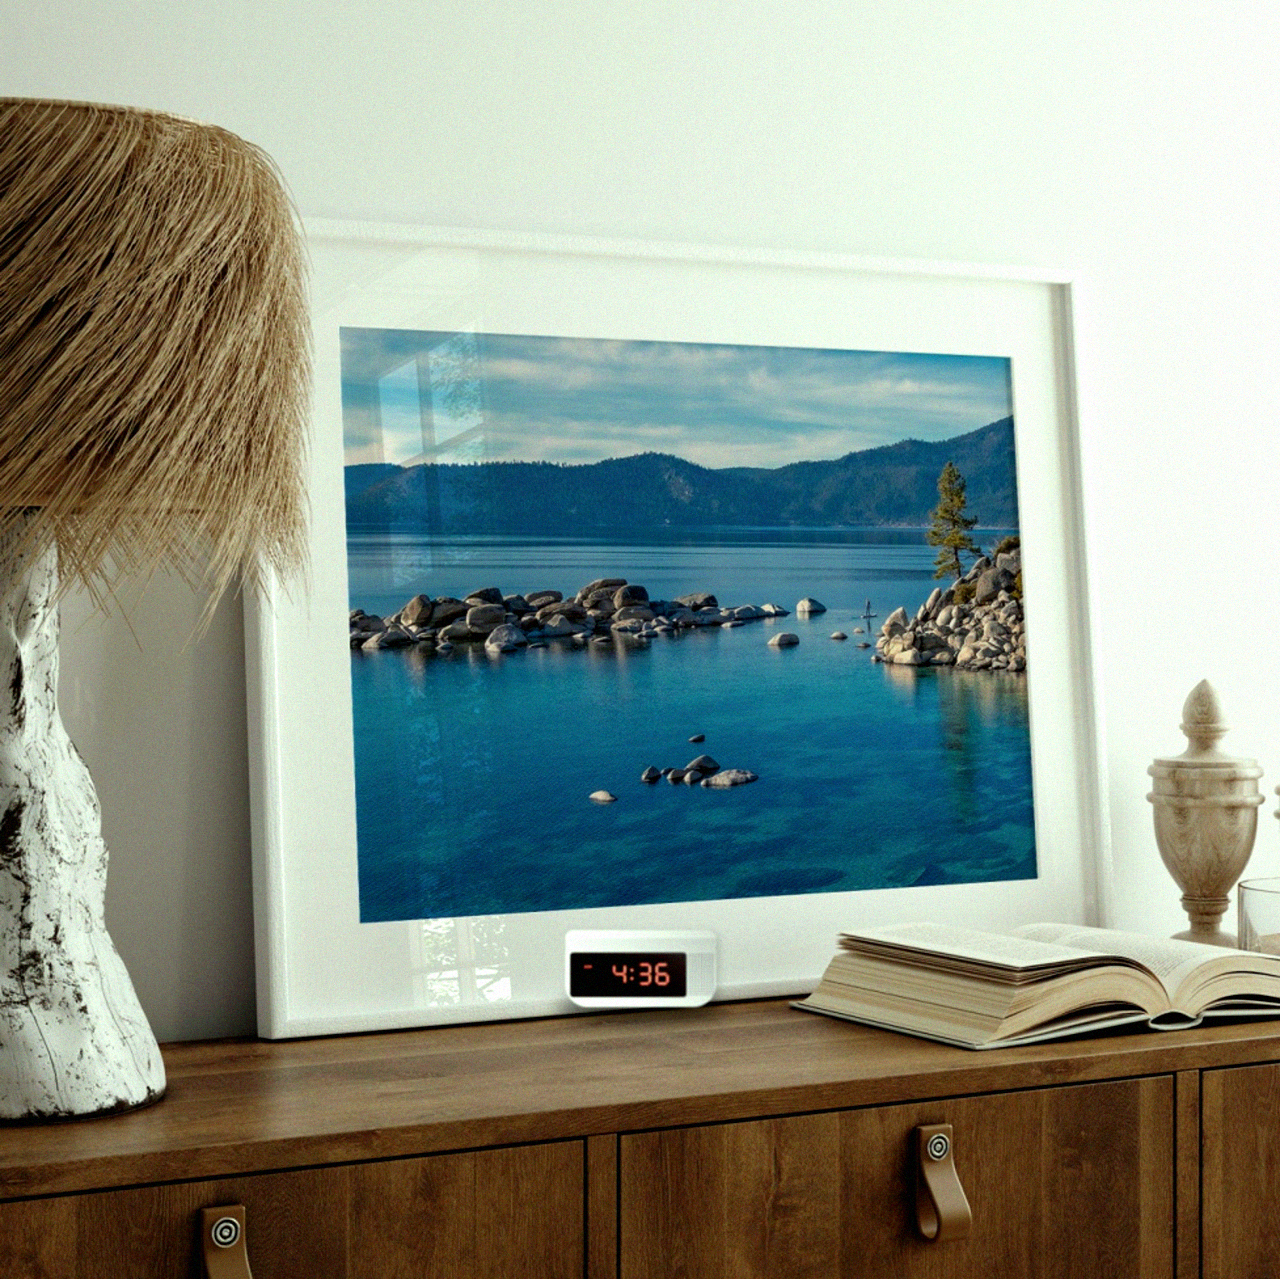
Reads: 4:36
